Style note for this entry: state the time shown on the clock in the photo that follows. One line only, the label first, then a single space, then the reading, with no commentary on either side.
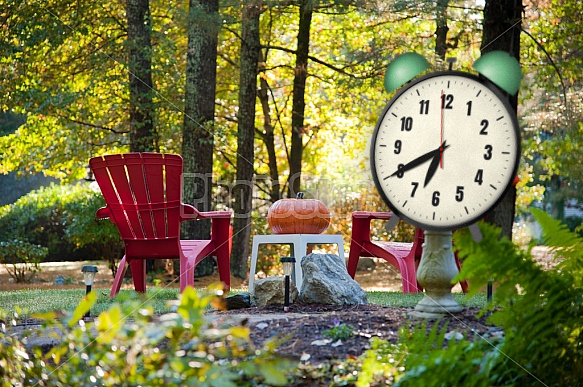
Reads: 6:39:59
